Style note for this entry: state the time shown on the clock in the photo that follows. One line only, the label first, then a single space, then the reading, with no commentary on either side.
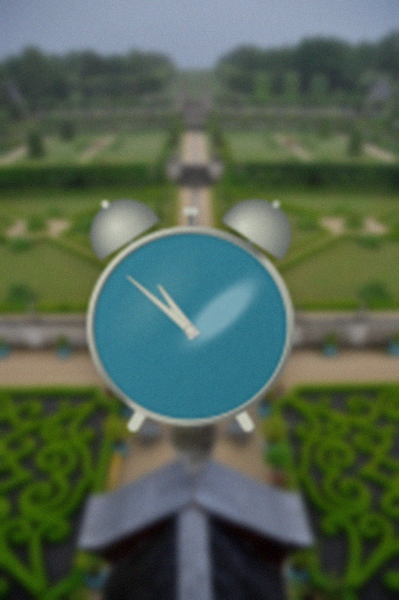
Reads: 10:52
